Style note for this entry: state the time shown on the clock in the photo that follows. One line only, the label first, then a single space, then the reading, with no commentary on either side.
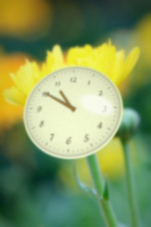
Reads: 10:50
